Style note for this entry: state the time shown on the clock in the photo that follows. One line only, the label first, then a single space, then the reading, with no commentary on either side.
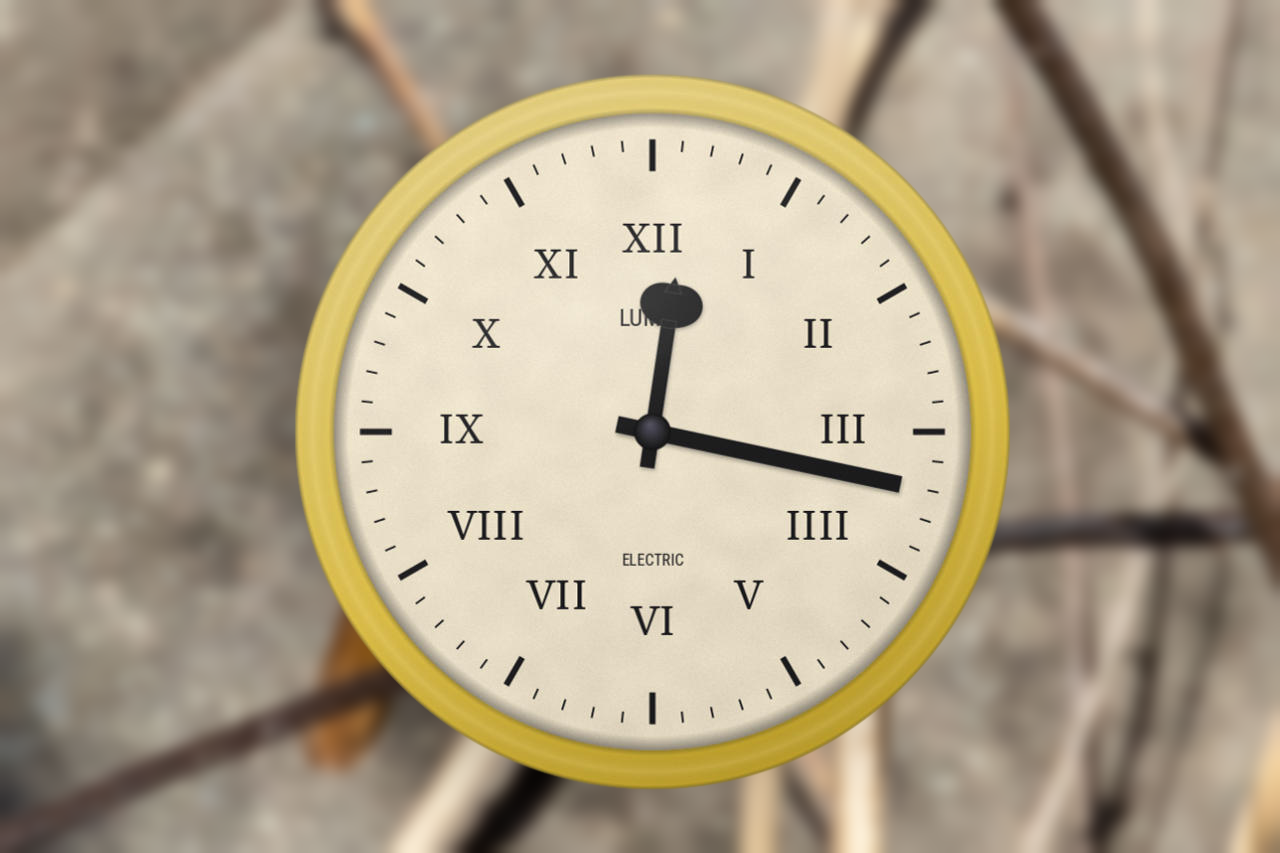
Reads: 12:17
